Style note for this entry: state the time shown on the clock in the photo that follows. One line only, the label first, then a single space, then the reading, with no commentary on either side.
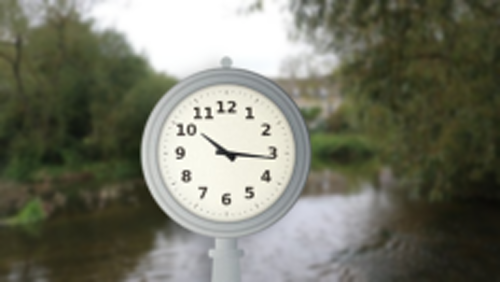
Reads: 10:16
